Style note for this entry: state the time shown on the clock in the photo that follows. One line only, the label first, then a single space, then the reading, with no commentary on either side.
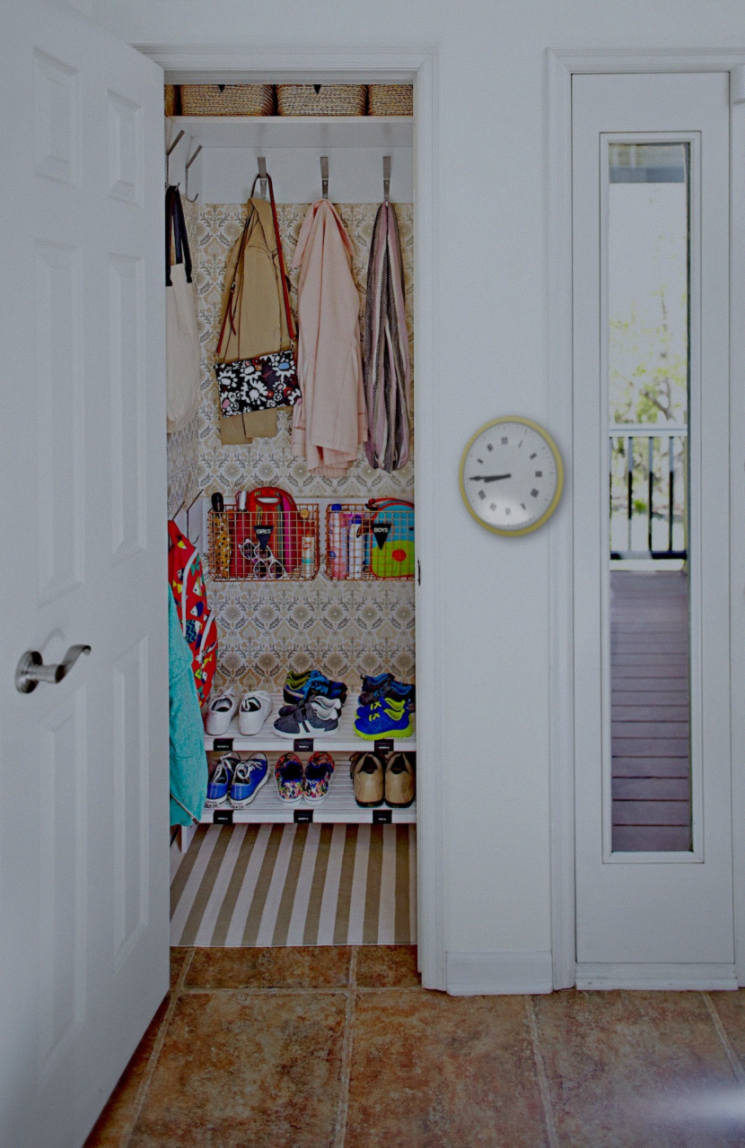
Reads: 8:45
